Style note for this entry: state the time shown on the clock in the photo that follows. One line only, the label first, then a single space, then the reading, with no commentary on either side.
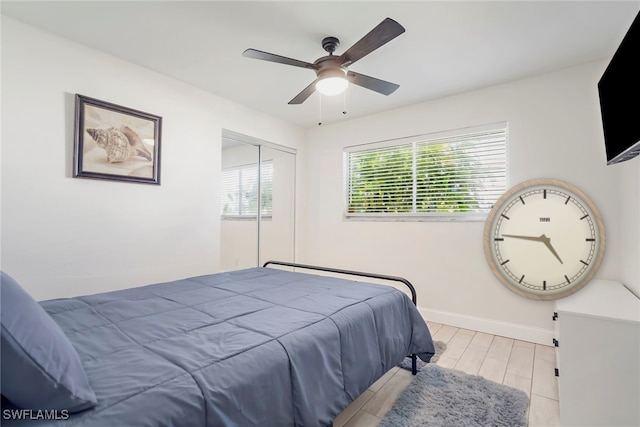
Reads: 4:46
